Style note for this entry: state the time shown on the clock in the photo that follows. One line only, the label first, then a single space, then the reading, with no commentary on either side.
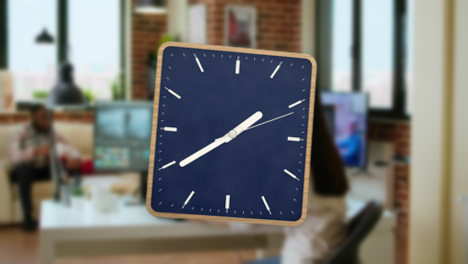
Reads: 1:39:11
